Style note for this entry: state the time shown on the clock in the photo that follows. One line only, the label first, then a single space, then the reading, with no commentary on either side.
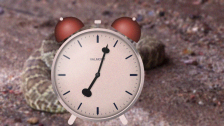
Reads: 7:03
